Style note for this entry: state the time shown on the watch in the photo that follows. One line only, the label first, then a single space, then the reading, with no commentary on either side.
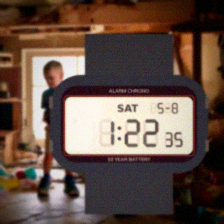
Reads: 1:22:35
